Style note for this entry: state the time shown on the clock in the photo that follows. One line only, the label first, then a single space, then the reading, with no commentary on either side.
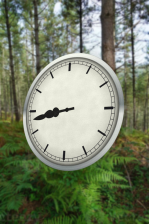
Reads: 8:43
